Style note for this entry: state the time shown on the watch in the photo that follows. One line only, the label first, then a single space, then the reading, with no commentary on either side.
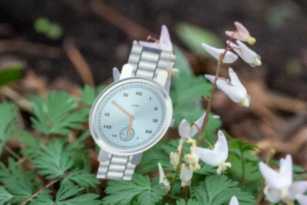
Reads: 5:50
